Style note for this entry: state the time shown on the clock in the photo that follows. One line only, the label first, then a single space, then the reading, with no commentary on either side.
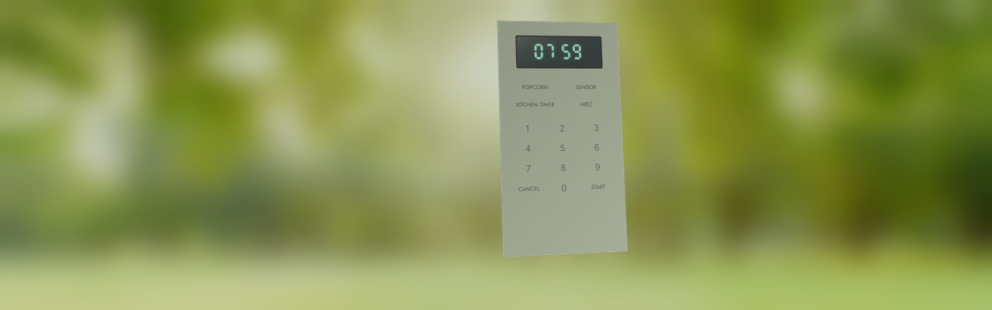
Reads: 7:59
